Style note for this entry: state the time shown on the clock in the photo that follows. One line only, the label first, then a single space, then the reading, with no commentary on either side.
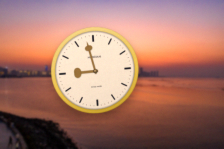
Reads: 8:58
